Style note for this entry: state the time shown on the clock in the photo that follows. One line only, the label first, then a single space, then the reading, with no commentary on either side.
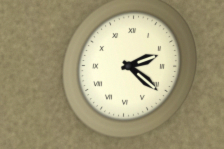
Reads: 2:21
